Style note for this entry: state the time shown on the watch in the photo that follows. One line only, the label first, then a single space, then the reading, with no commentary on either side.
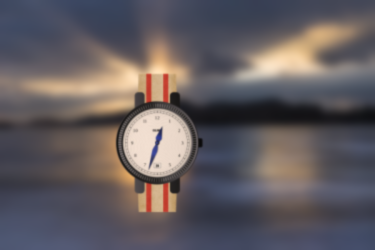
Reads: 12:33
